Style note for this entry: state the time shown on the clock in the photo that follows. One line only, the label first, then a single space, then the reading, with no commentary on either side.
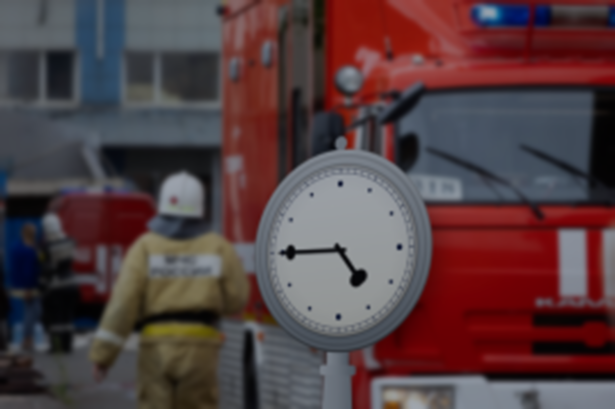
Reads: 4:45
